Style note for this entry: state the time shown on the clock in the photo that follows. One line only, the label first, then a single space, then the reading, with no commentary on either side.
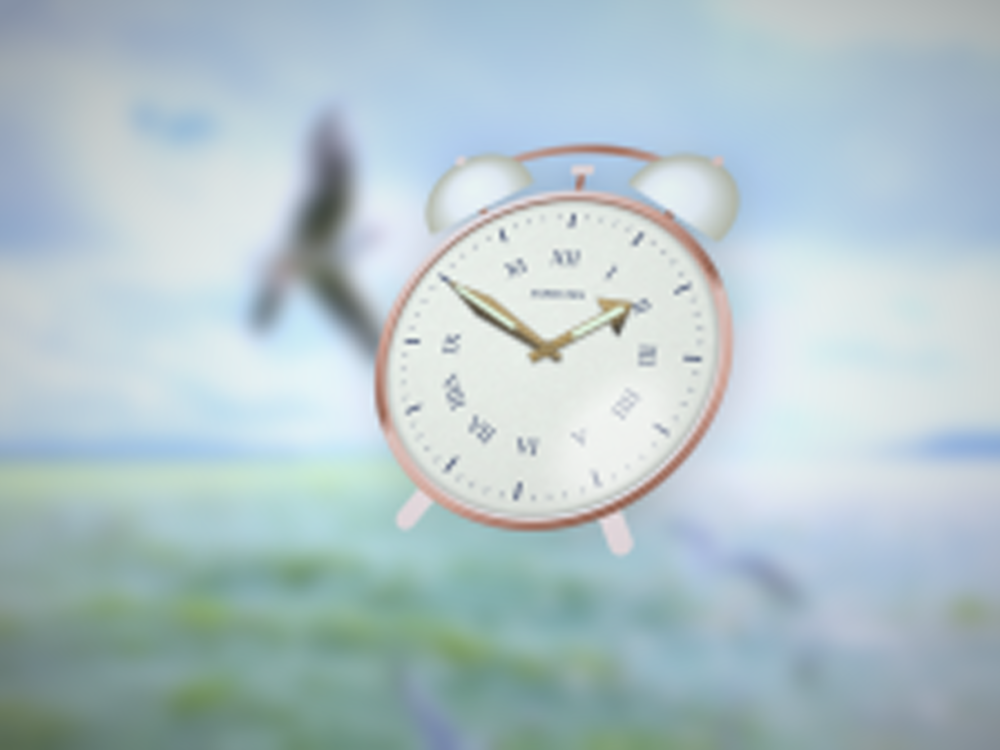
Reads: 1:50
